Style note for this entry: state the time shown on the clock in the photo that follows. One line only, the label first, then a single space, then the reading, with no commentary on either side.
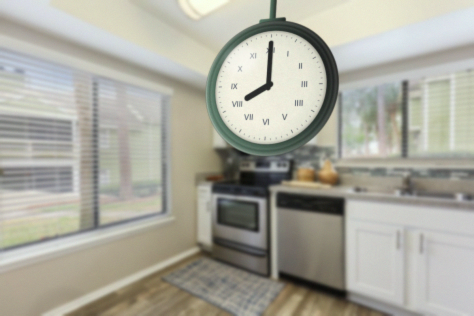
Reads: 8:00
